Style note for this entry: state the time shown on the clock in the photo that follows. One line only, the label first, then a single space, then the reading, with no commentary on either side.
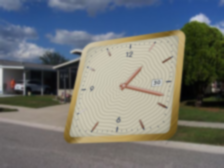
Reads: 1:18
